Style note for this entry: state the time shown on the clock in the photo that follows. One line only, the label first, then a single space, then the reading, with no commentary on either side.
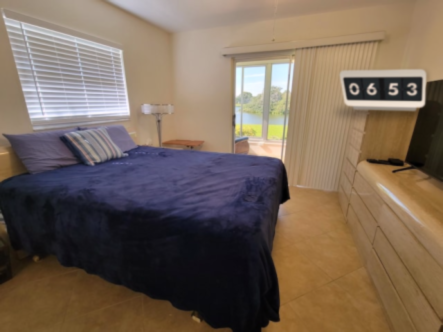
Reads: 6:53
